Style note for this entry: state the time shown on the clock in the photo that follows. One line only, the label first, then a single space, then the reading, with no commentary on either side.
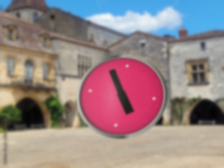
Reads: 4:55
